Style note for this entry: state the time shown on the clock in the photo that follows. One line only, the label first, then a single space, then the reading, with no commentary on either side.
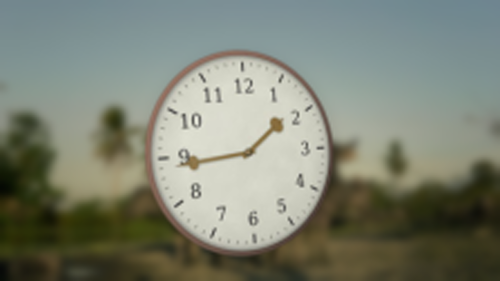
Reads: 1:44
